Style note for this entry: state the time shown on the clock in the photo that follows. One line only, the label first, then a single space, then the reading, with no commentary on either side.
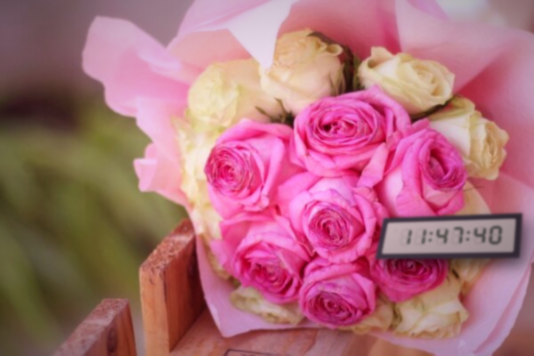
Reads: 11:47:40
